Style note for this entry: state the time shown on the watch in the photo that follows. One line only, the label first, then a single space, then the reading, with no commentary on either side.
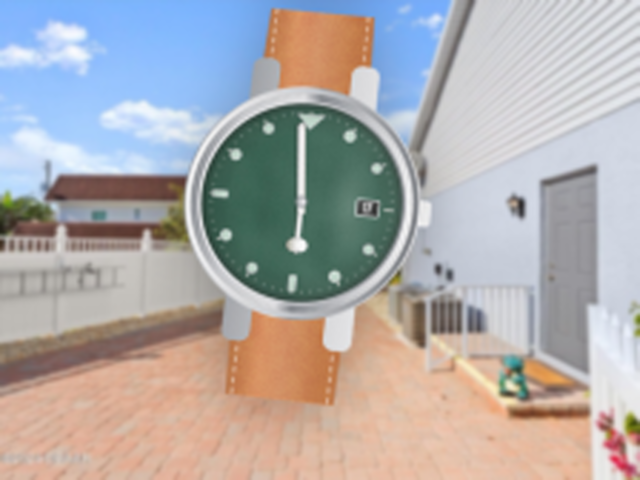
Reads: 5:59
